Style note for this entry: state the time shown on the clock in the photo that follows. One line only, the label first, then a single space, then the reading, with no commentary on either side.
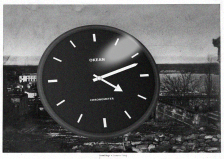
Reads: 4:12
